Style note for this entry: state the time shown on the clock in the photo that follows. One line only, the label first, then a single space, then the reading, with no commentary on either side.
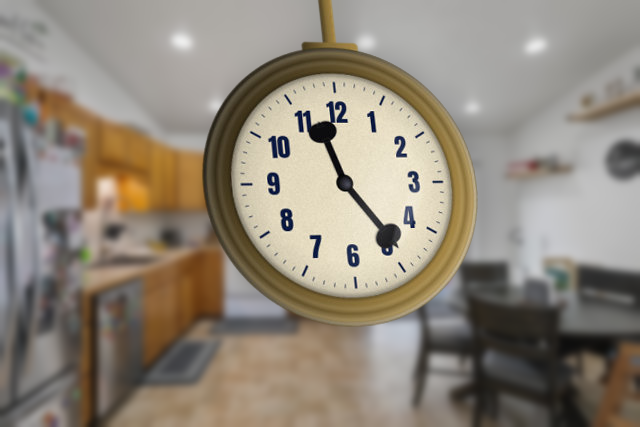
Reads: 11:24
